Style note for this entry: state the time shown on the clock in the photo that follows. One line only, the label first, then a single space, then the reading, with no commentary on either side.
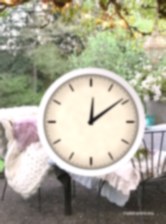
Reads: 12:09
